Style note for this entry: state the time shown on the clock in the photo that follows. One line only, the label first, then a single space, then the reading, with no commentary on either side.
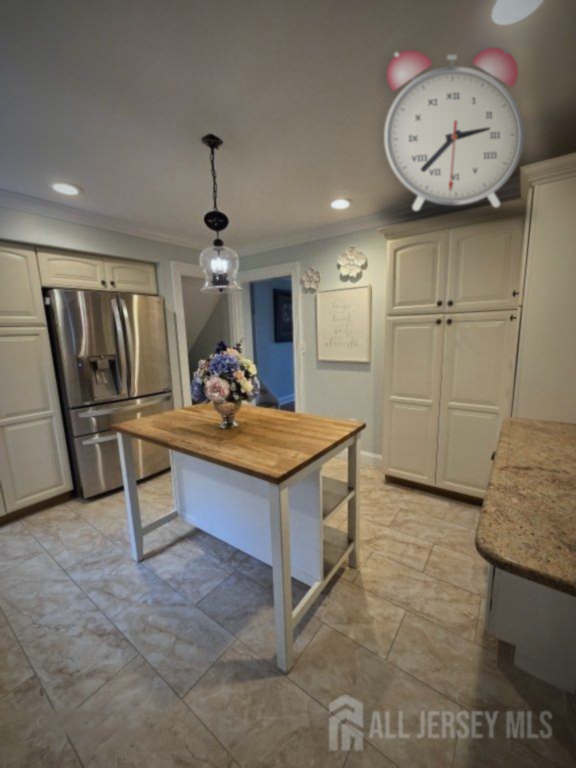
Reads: 2:37:31
